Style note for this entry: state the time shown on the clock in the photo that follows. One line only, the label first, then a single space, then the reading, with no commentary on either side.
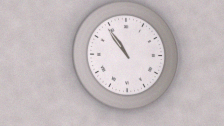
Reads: 10:54
